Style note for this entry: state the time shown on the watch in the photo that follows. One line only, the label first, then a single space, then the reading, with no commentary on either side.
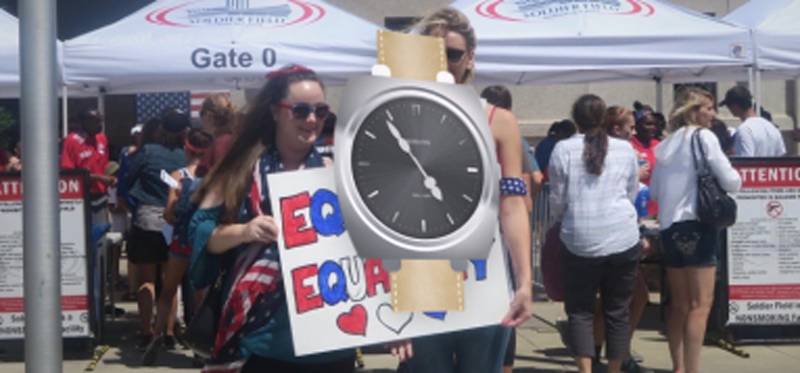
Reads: 4:54
